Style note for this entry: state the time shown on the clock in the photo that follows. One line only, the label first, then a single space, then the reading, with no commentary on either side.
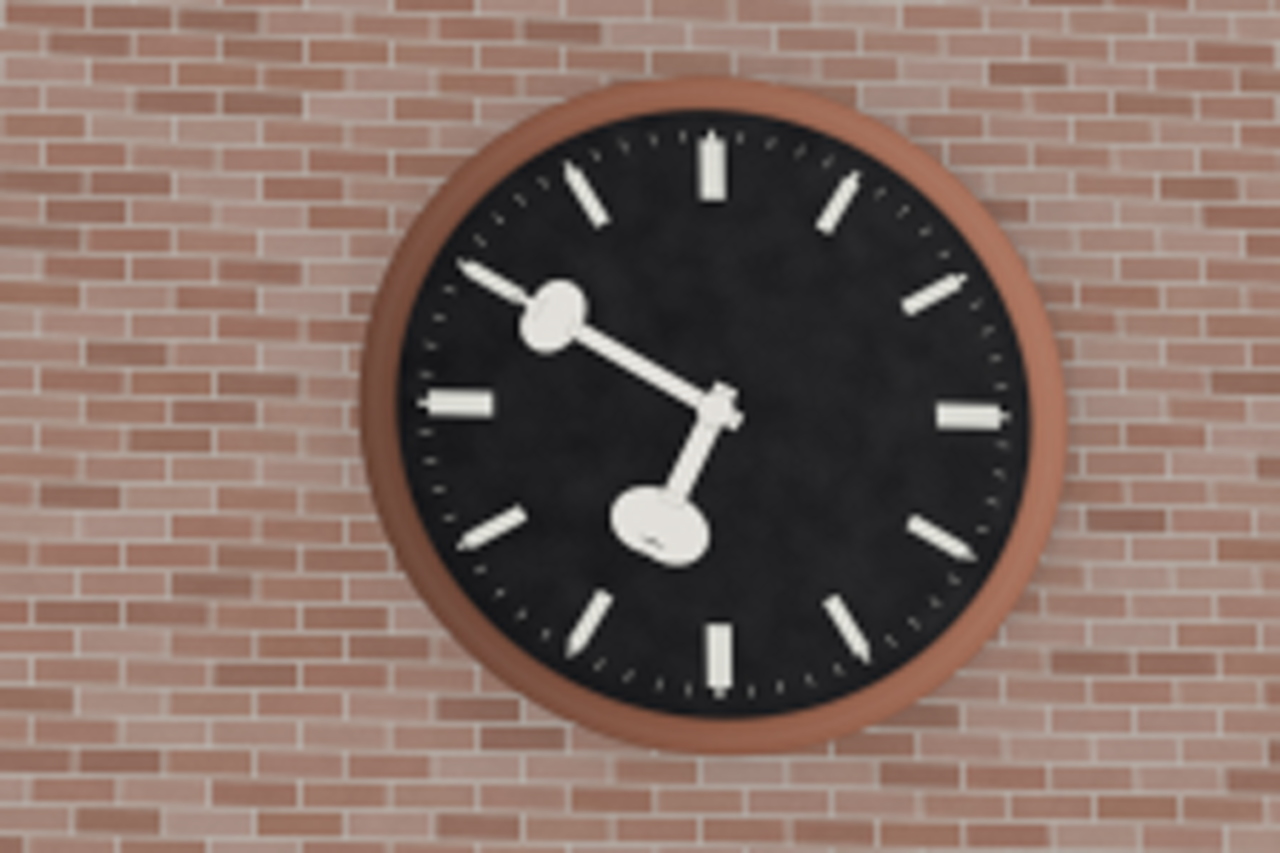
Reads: 6:50
